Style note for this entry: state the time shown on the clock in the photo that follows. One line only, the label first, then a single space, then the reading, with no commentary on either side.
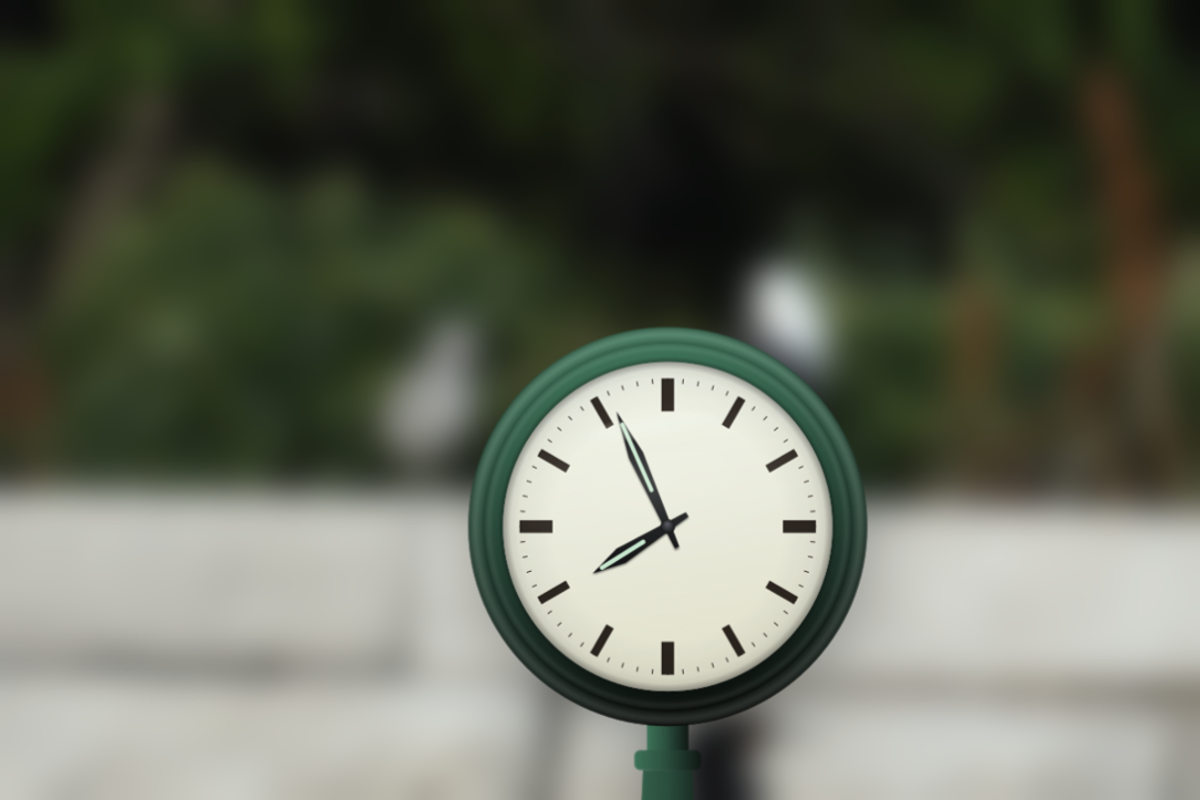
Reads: 7:56
